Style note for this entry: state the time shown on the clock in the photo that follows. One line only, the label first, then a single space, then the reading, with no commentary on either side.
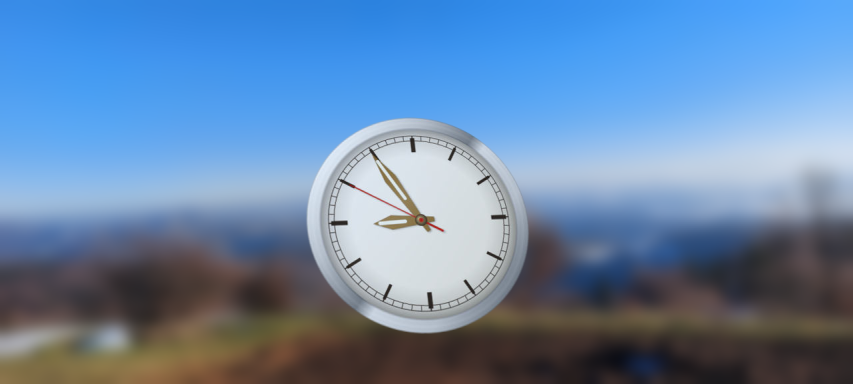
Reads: 8:54:50
